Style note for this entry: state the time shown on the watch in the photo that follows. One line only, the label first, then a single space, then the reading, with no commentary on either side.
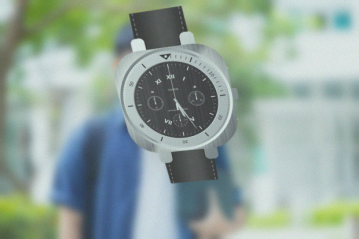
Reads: 5:26
